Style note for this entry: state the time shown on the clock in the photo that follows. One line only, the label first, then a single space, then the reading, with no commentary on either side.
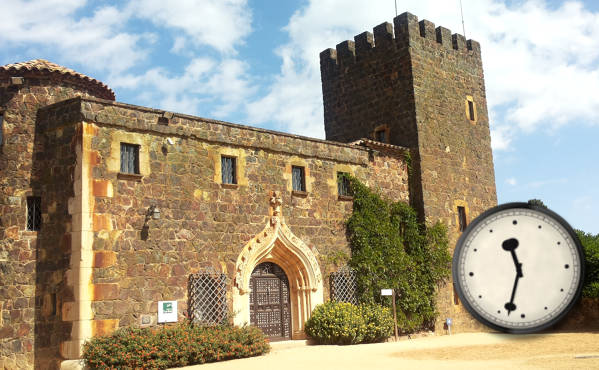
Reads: 11:33
